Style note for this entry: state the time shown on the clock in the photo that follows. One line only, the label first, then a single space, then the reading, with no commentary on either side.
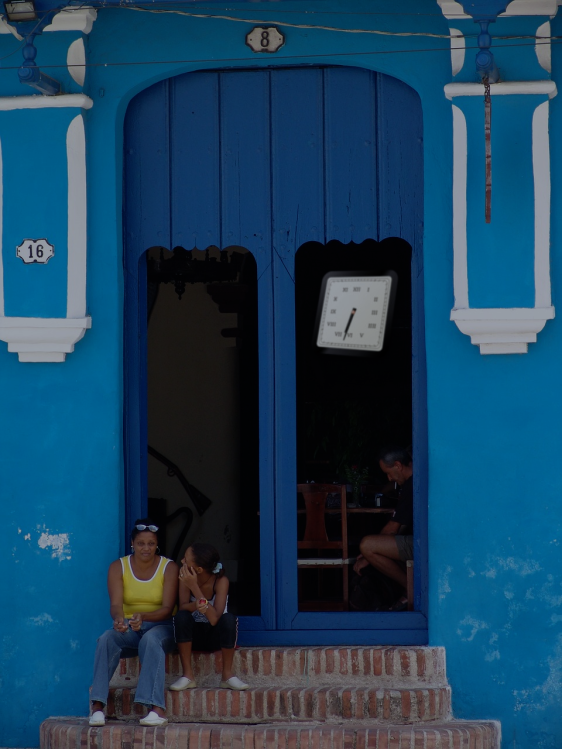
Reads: 6:32
